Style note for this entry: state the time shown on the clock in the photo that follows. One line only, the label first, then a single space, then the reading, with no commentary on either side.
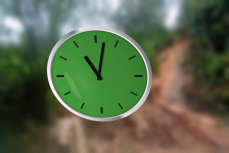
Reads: 11:02
